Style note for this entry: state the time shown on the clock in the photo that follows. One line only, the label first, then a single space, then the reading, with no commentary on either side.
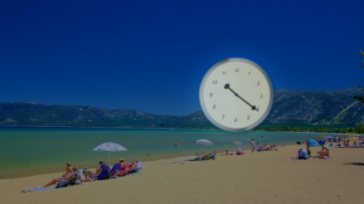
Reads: 10:21
